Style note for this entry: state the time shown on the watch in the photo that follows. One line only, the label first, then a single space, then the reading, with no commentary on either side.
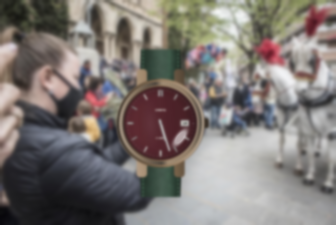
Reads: 5:27
